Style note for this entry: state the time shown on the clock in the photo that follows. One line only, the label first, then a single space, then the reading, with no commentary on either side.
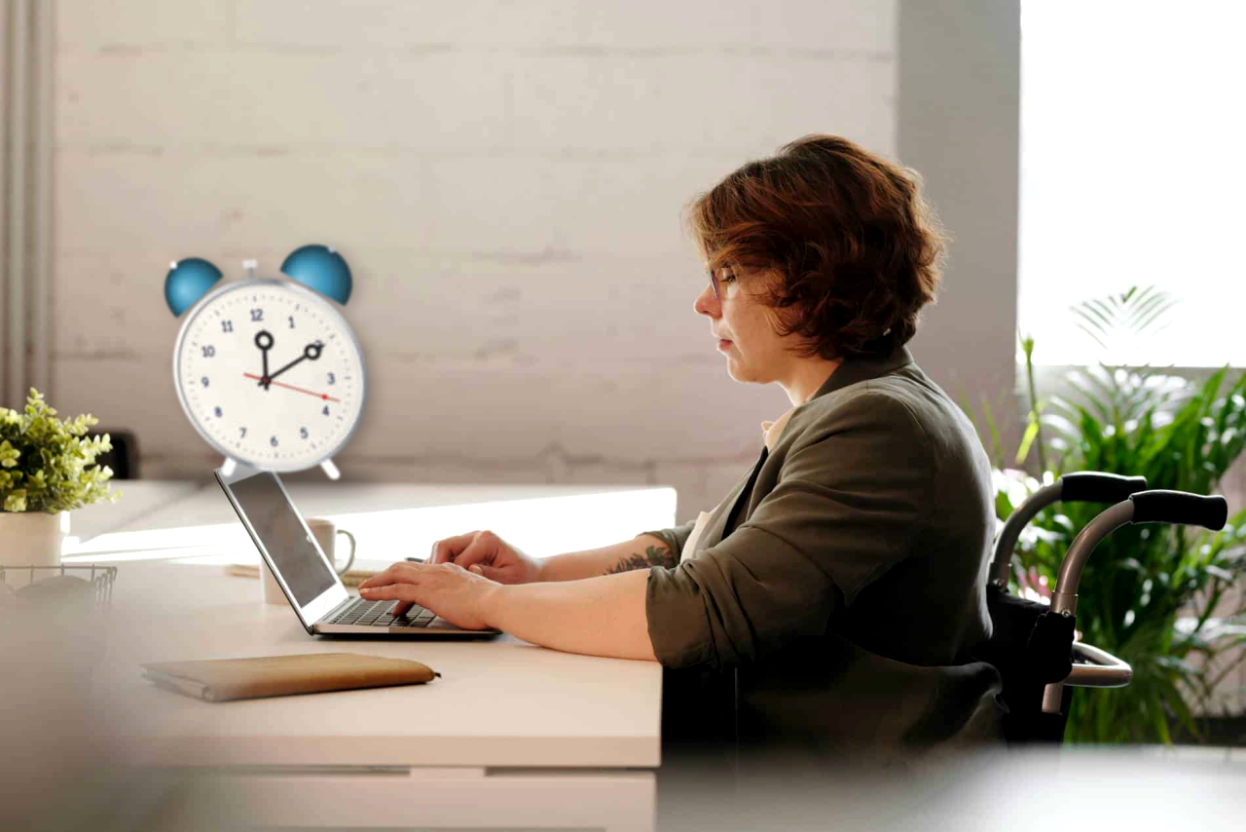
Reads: 12:10:18
